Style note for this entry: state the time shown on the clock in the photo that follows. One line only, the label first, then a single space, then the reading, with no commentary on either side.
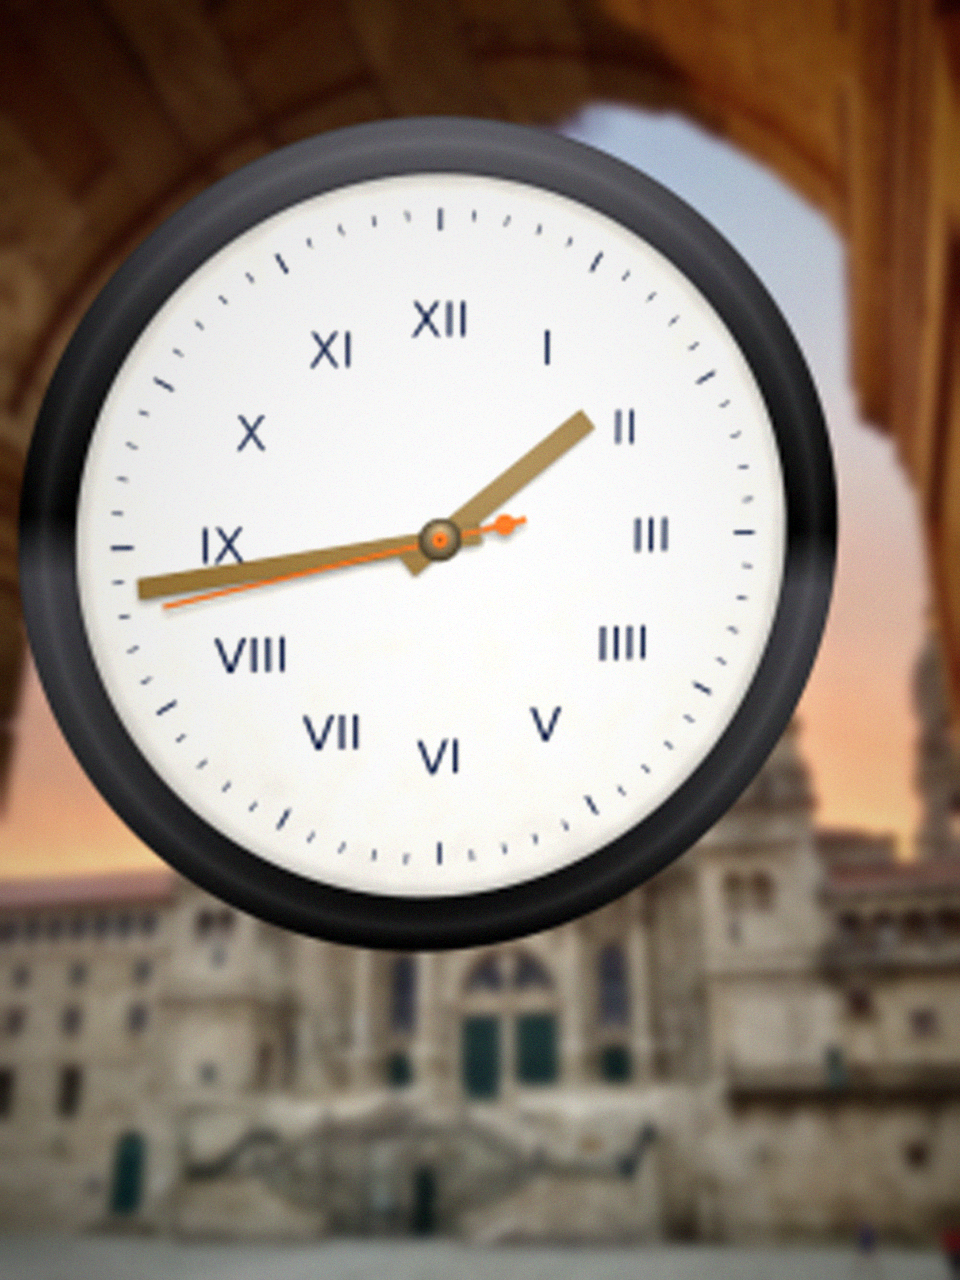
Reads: 1:43:43
